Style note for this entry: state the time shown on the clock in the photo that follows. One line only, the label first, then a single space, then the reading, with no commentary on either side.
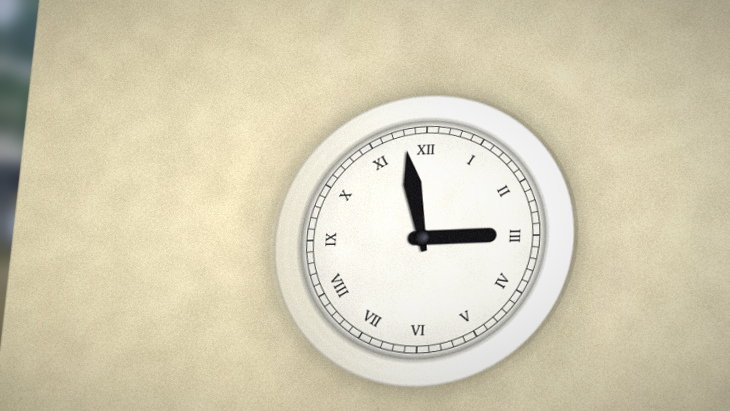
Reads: 2:58
